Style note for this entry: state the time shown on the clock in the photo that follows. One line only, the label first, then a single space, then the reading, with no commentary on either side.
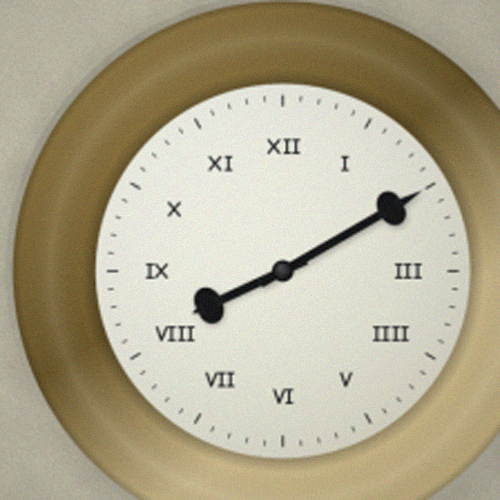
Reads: 8:10
